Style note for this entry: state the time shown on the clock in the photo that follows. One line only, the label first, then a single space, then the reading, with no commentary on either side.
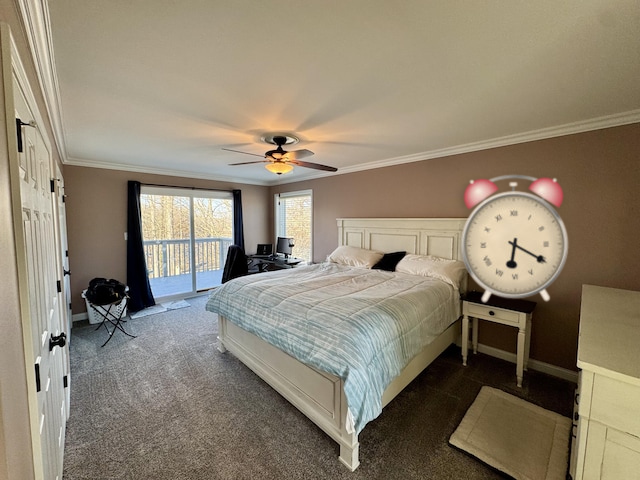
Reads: 6:20
